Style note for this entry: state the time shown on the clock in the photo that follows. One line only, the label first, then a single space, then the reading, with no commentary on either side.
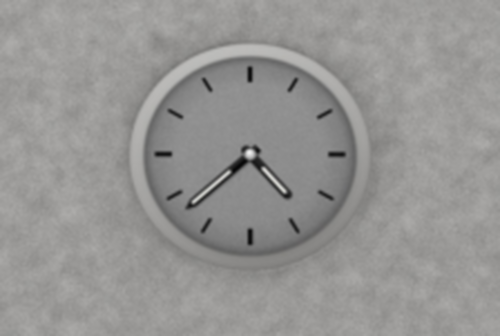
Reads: 4:38
